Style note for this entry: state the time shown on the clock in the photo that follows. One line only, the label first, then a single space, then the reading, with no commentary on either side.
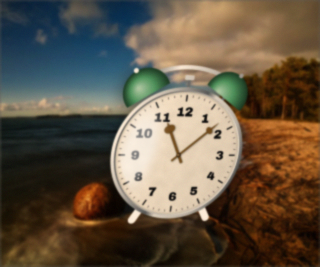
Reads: 11:08
